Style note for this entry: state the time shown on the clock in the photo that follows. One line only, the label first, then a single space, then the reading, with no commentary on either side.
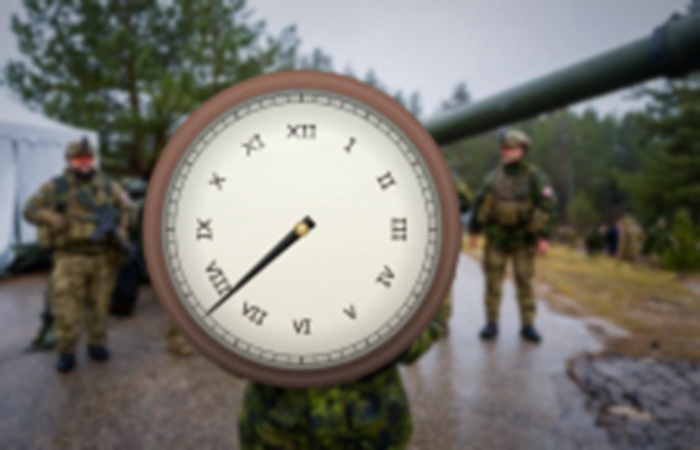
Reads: 7:38
